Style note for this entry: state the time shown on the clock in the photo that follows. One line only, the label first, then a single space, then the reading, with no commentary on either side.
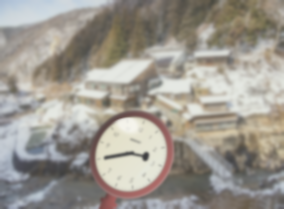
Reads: 2:40
